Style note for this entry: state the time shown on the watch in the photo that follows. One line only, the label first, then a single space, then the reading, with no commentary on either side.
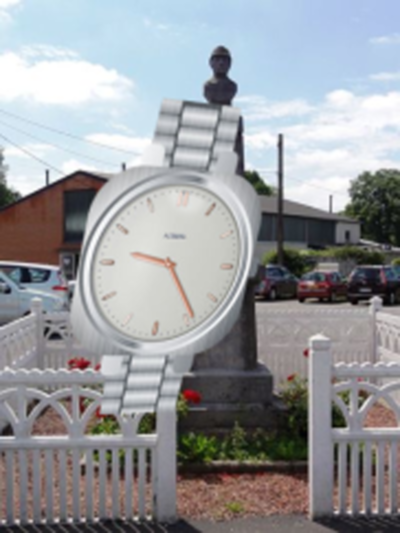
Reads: 9:24
